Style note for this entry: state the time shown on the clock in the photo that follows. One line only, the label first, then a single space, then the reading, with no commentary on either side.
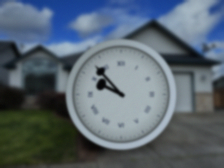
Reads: 9:53
